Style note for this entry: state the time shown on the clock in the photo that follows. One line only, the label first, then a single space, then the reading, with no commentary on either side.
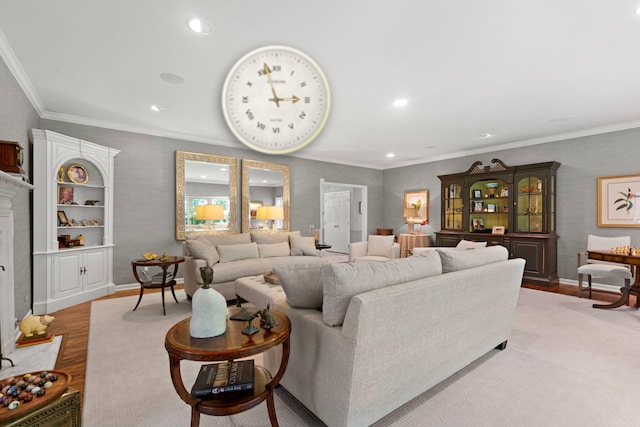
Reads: 2:57
